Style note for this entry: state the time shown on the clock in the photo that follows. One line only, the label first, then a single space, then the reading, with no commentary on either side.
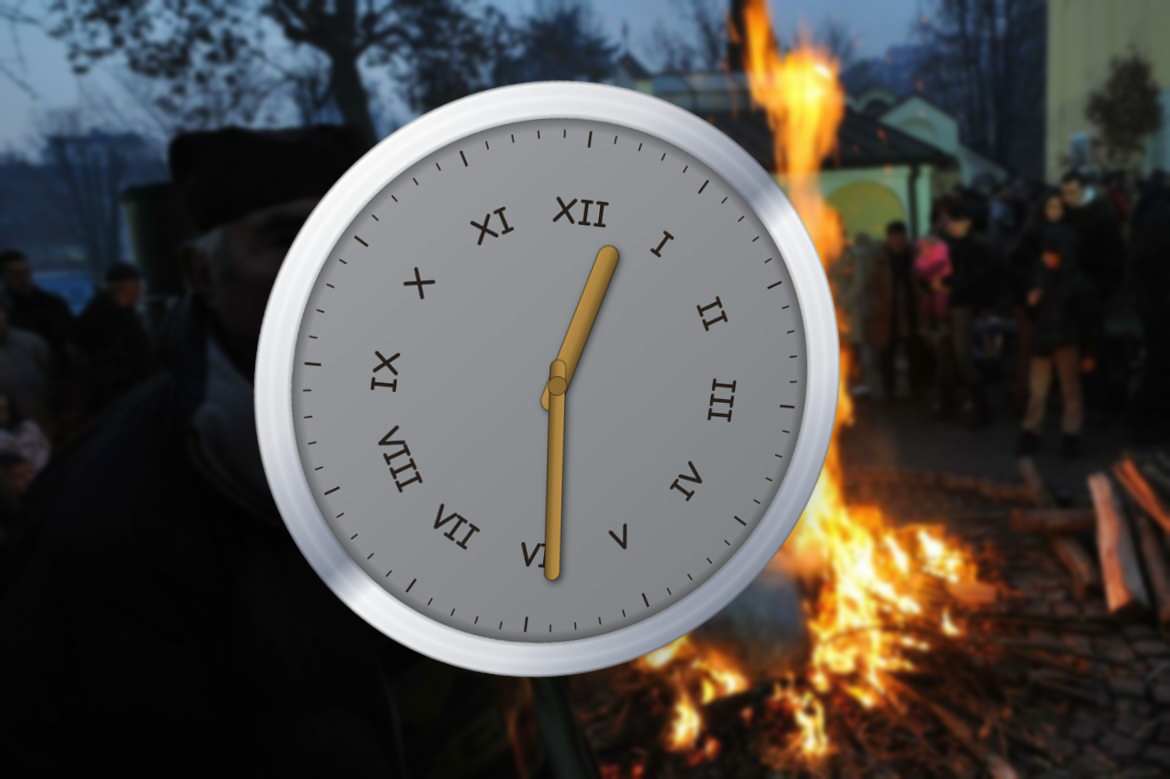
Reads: 12:29
